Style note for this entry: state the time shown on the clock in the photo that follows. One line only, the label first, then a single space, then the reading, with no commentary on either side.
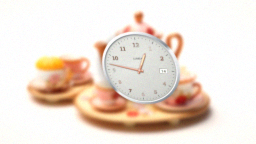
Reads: 12:47
